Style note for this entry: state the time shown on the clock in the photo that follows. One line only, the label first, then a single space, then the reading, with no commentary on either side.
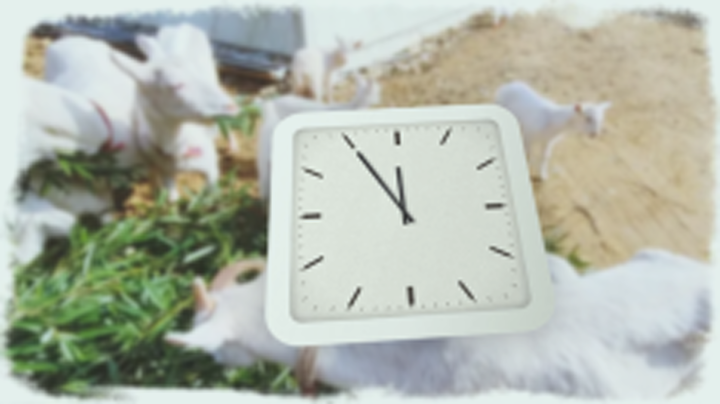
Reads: 11:55
